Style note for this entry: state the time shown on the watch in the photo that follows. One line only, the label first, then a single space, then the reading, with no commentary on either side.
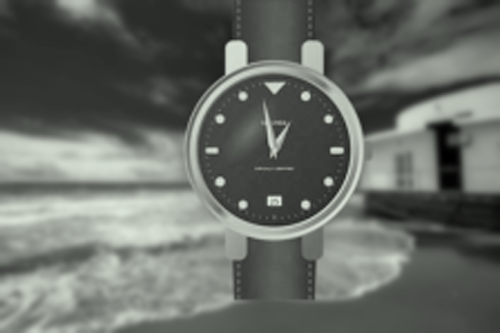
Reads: 12:58
